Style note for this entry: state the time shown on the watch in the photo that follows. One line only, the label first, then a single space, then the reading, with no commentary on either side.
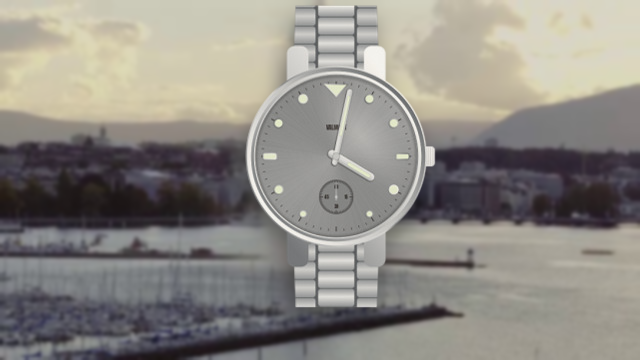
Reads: 4:02
